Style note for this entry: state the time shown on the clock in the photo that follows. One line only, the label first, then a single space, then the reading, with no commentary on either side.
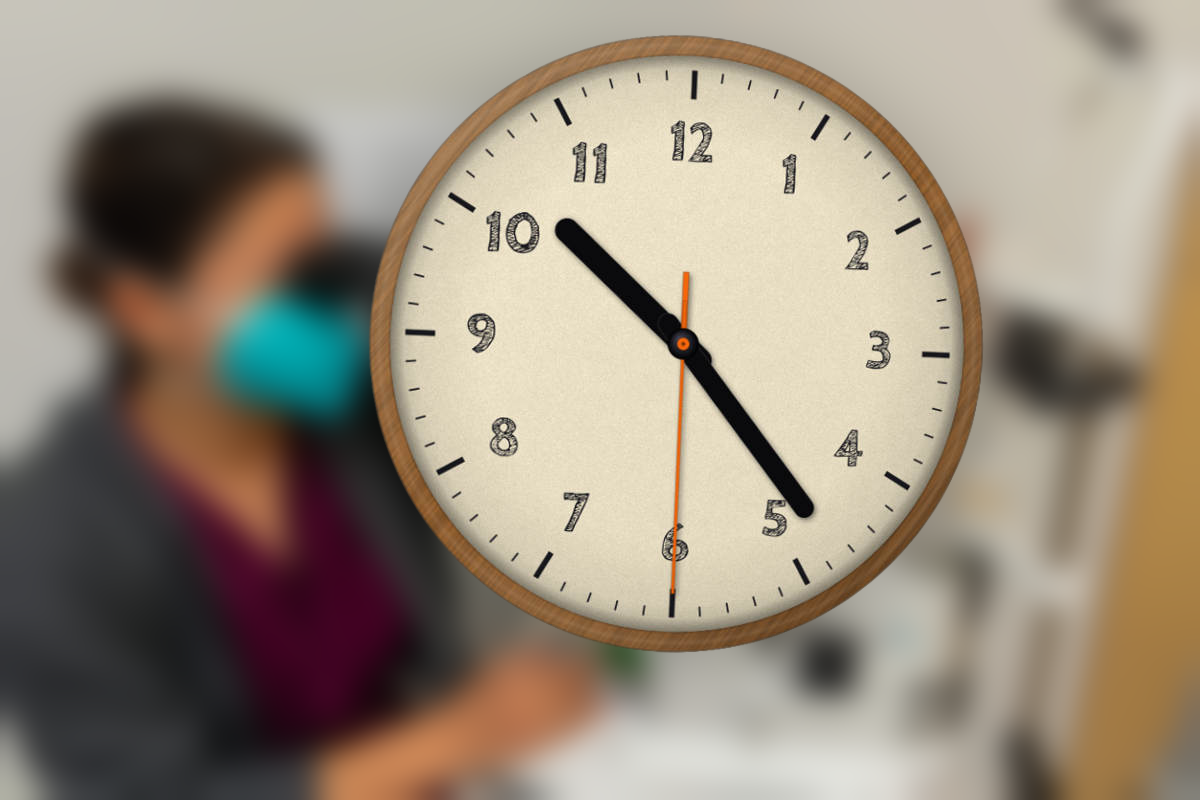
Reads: 10:23:30
